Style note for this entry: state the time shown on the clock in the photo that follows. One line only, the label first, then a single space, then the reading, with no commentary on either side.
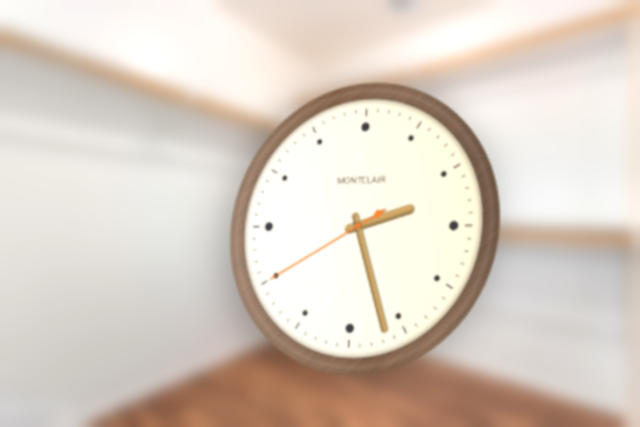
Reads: 2:26:40
